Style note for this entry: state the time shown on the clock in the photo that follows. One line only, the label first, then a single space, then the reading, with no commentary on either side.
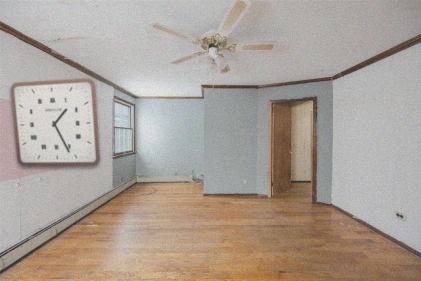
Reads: 1:26
